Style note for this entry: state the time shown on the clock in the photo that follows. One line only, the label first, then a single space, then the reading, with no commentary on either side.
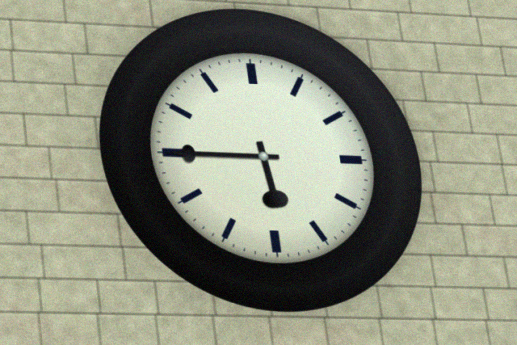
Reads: 5:45
